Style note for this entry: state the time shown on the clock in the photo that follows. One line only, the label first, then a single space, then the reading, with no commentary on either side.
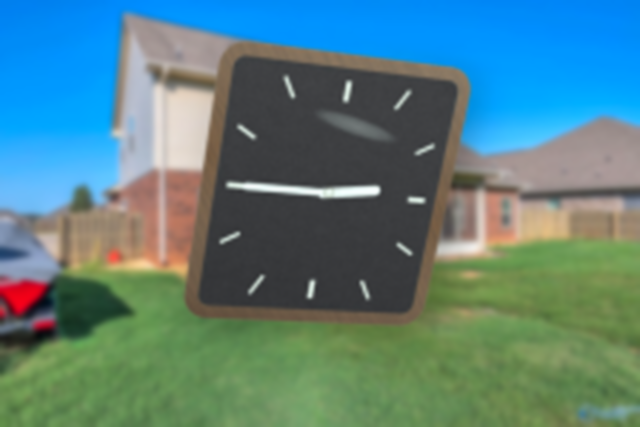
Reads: 2:45
